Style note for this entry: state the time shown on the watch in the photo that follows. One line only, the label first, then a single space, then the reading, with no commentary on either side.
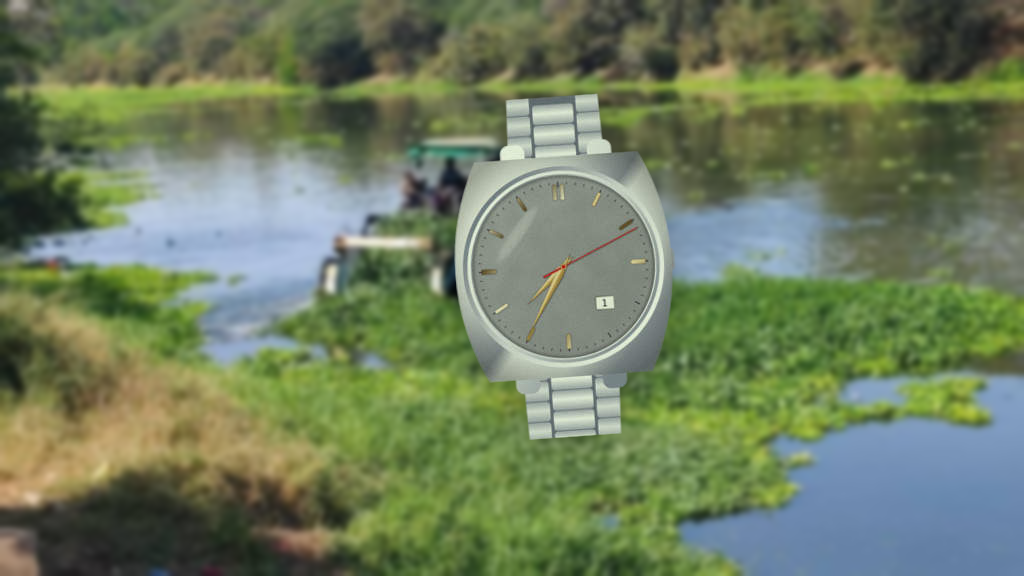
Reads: 7:35:11
